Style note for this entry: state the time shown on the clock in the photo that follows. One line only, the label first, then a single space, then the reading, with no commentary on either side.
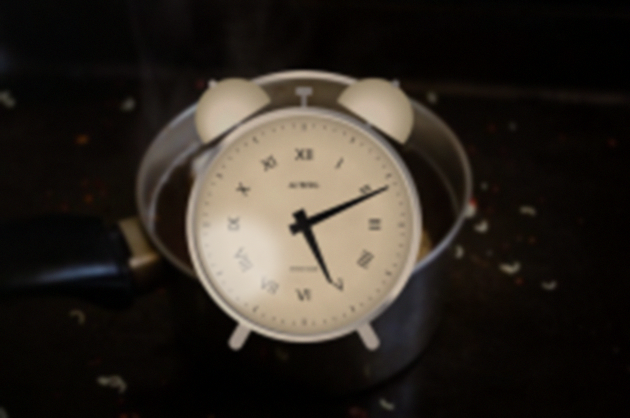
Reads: 5:11
